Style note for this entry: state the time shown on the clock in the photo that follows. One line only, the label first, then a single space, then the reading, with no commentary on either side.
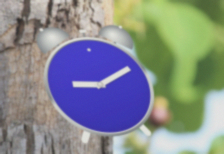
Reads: 9:11
